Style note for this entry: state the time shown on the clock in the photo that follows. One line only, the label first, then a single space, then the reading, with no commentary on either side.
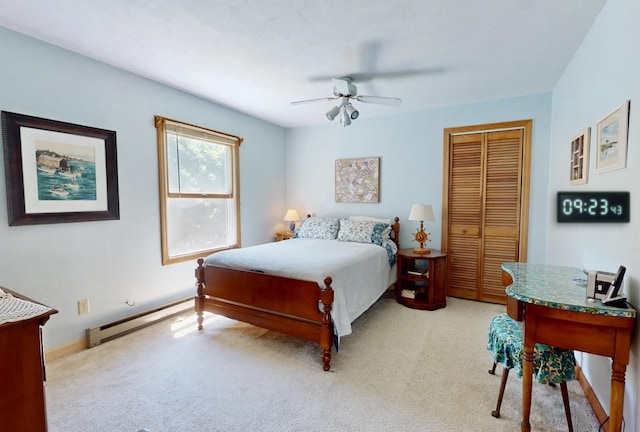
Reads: 9:23
